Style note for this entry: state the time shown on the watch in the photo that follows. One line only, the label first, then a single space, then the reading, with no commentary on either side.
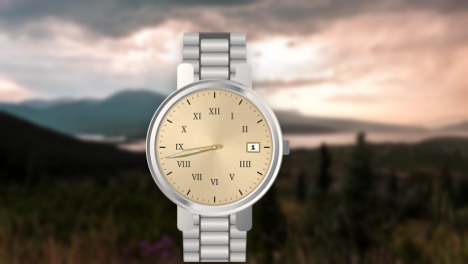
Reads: 8:43
